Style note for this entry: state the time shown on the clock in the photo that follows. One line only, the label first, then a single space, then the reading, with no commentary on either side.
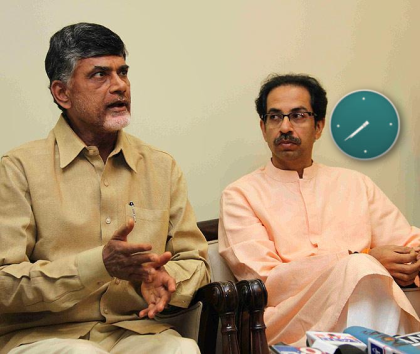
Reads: 7:39
